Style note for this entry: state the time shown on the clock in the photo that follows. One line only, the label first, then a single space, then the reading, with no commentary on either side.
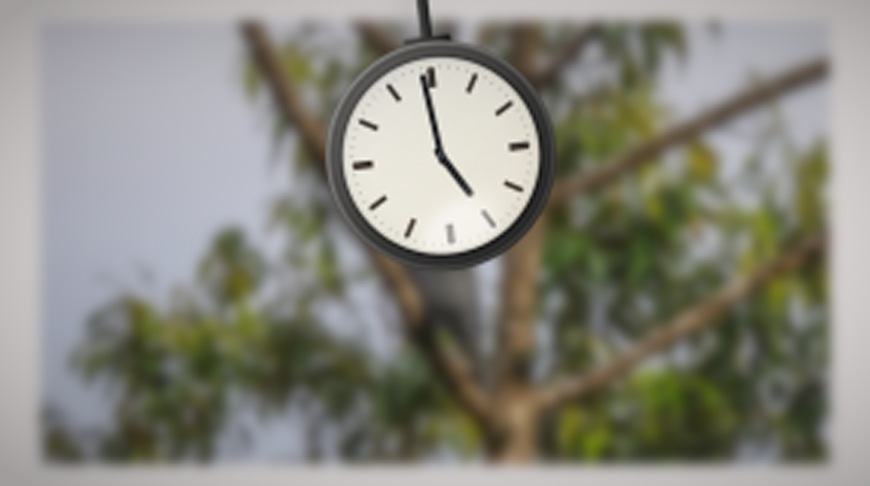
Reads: 4:59
